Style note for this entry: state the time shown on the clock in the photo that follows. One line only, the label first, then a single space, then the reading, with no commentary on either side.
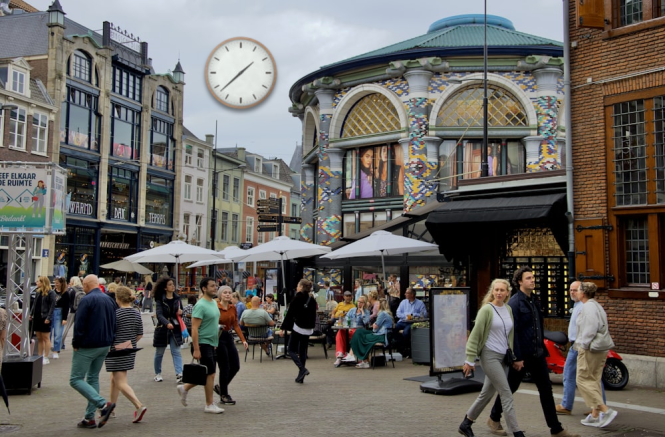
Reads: 1:38
